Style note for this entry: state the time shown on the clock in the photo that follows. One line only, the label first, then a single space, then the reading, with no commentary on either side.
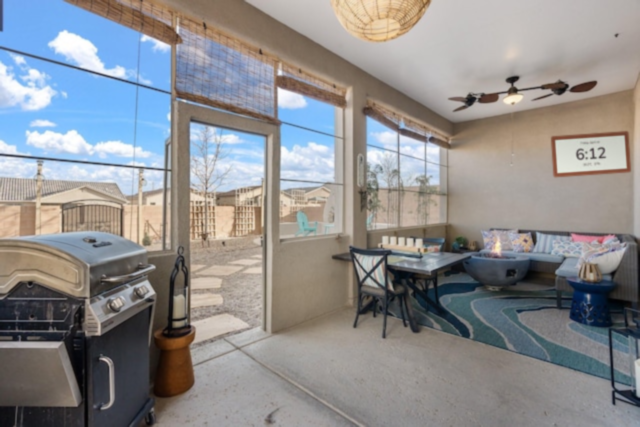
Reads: 6:12
